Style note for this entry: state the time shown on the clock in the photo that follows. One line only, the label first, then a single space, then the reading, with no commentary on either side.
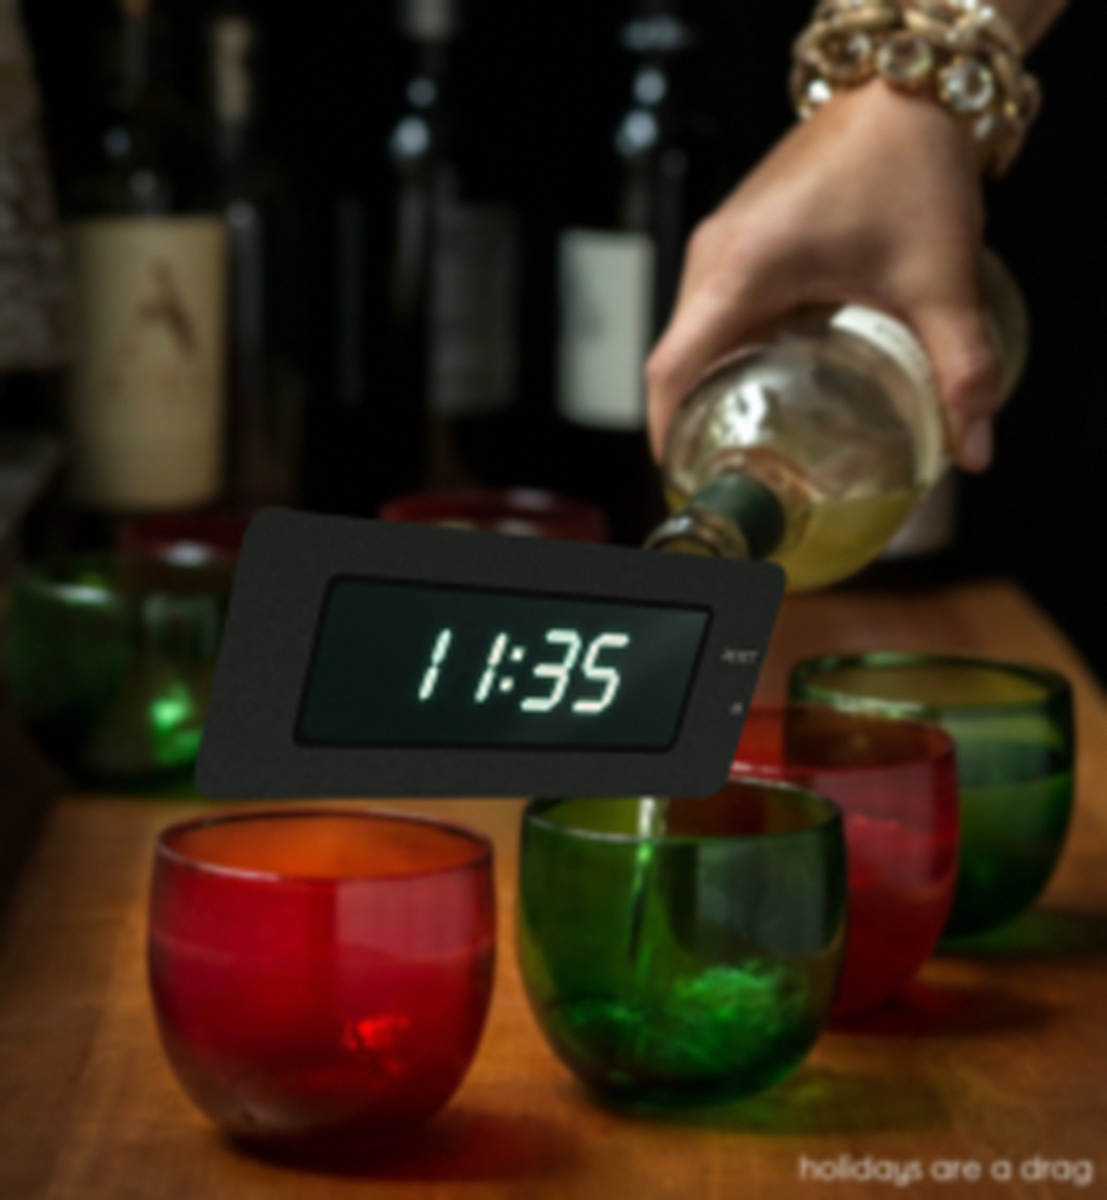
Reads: 11:35
